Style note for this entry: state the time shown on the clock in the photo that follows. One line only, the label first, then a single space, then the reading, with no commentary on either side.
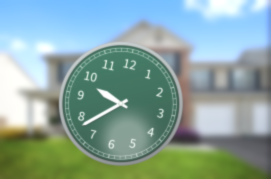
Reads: 9:38
